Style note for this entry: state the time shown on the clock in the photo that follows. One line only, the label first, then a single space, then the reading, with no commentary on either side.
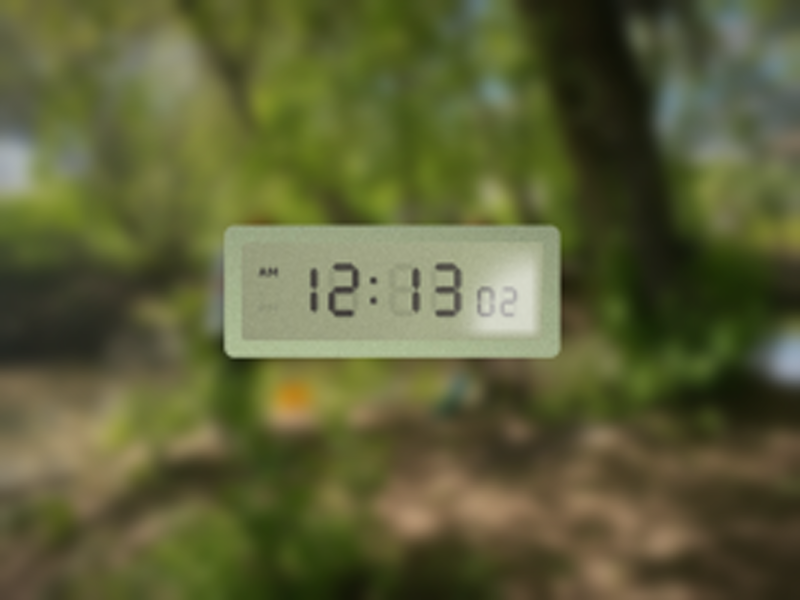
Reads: 12:13:02
